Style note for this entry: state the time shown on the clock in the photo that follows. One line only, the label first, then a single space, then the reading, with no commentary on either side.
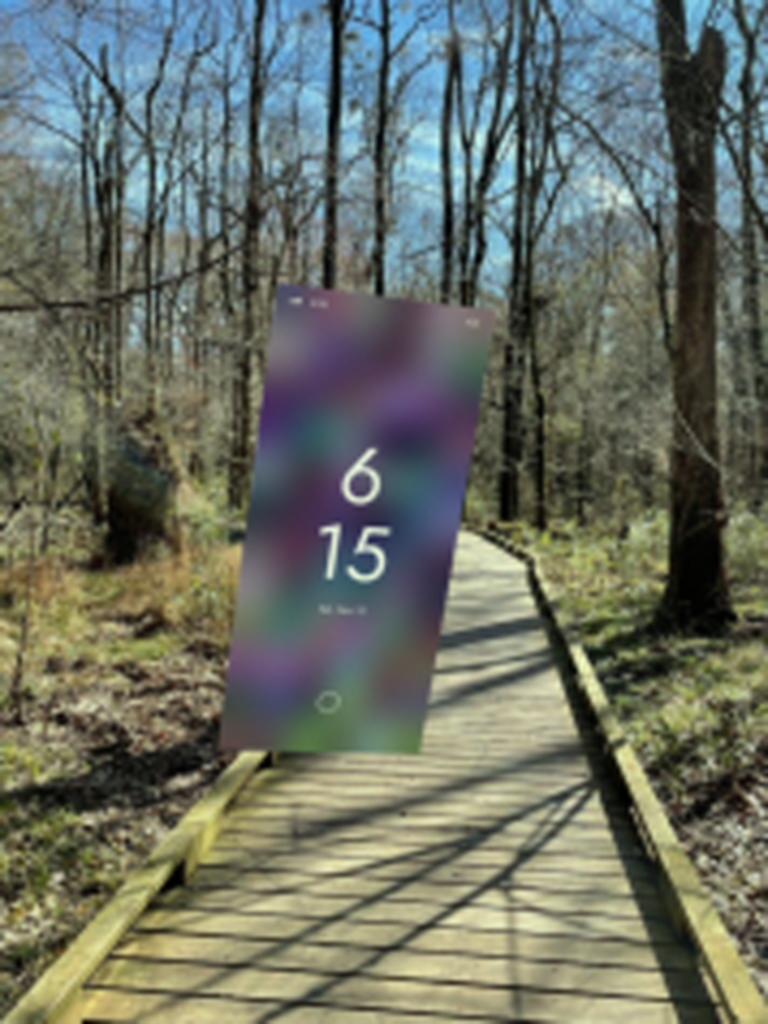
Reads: 6:15
